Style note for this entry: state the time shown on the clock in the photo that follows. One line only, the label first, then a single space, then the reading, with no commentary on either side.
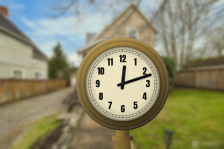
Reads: 12:12
